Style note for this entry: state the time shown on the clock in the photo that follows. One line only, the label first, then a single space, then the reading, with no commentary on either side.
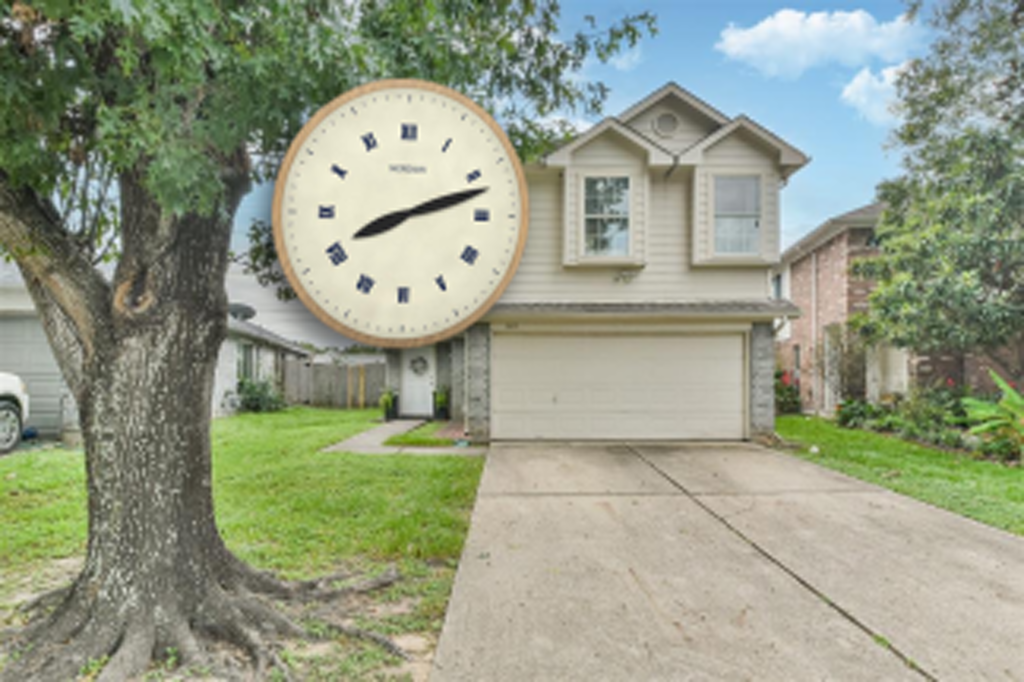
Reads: 8:12
